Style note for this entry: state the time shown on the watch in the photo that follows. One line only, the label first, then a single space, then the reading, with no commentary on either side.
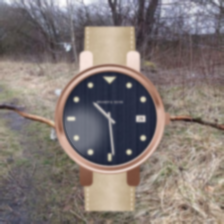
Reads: 10:29
